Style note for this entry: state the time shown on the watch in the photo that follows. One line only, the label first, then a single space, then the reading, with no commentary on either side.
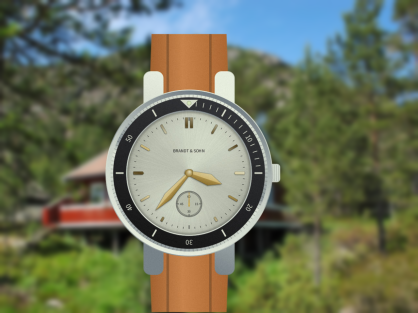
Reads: 3:37
